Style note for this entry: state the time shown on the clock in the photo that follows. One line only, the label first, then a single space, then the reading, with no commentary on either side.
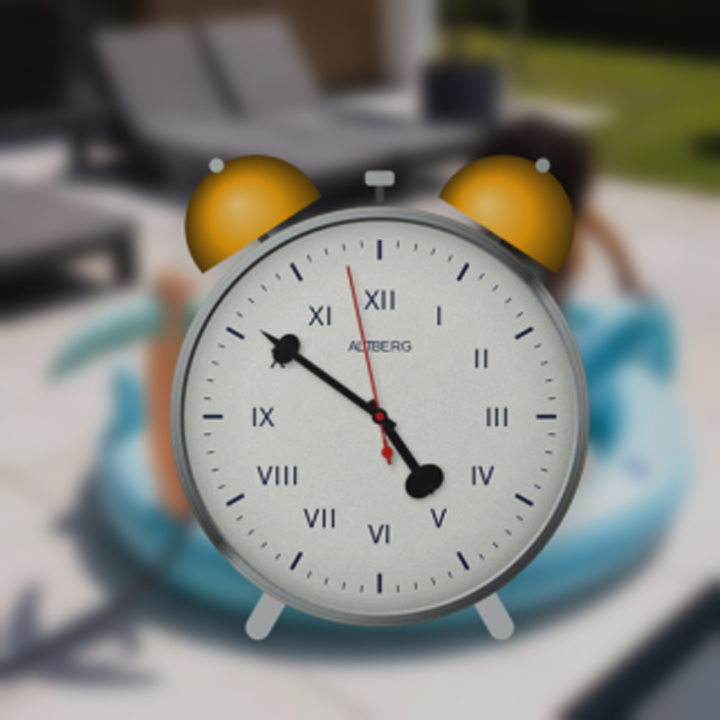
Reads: 4:50:58
